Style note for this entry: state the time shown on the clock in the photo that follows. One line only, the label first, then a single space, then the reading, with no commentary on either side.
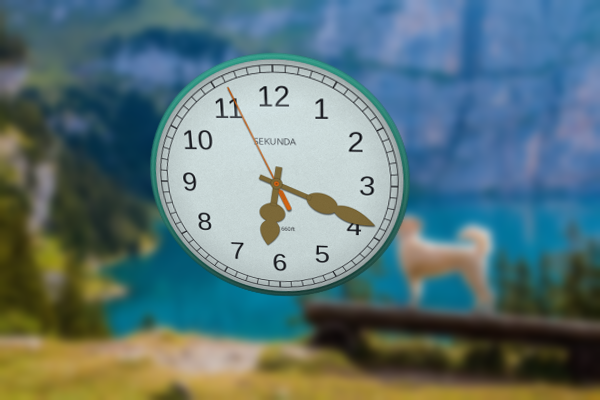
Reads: 6:18:56
